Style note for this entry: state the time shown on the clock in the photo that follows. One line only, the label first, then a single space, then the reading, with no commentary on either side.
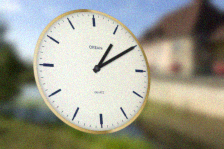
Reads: 1:10
